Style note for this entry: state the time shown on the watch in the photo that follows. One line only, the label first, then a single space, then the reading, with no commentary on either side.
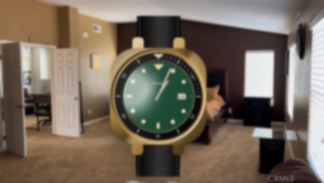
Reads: 1:04
